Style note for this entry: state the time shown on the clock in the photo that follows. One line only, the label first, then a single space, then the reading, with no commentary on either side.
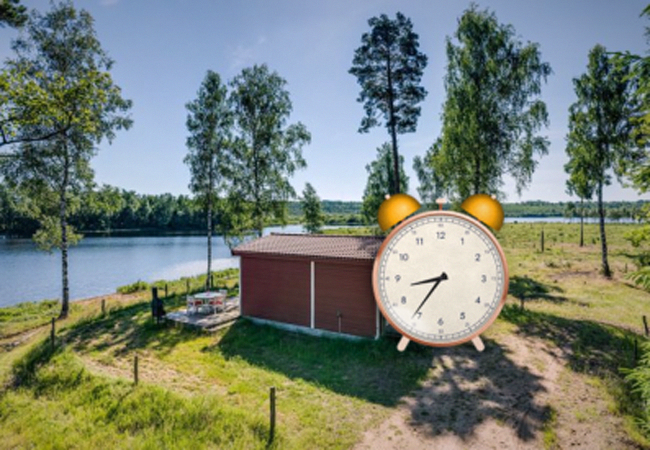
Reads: 8:36
